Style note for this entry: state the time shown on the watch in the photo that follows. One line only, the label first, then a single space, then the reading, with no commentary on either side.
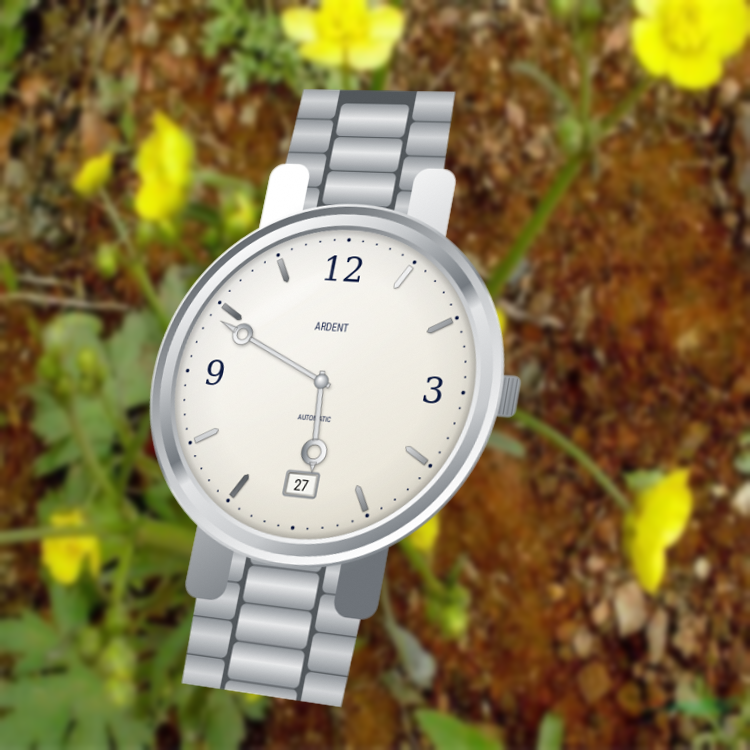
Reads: 5:49
